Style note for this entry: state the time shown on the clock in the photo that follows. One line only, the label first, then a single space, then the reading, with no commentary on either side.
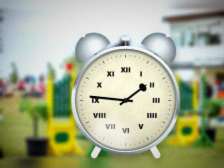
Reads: 1:46
